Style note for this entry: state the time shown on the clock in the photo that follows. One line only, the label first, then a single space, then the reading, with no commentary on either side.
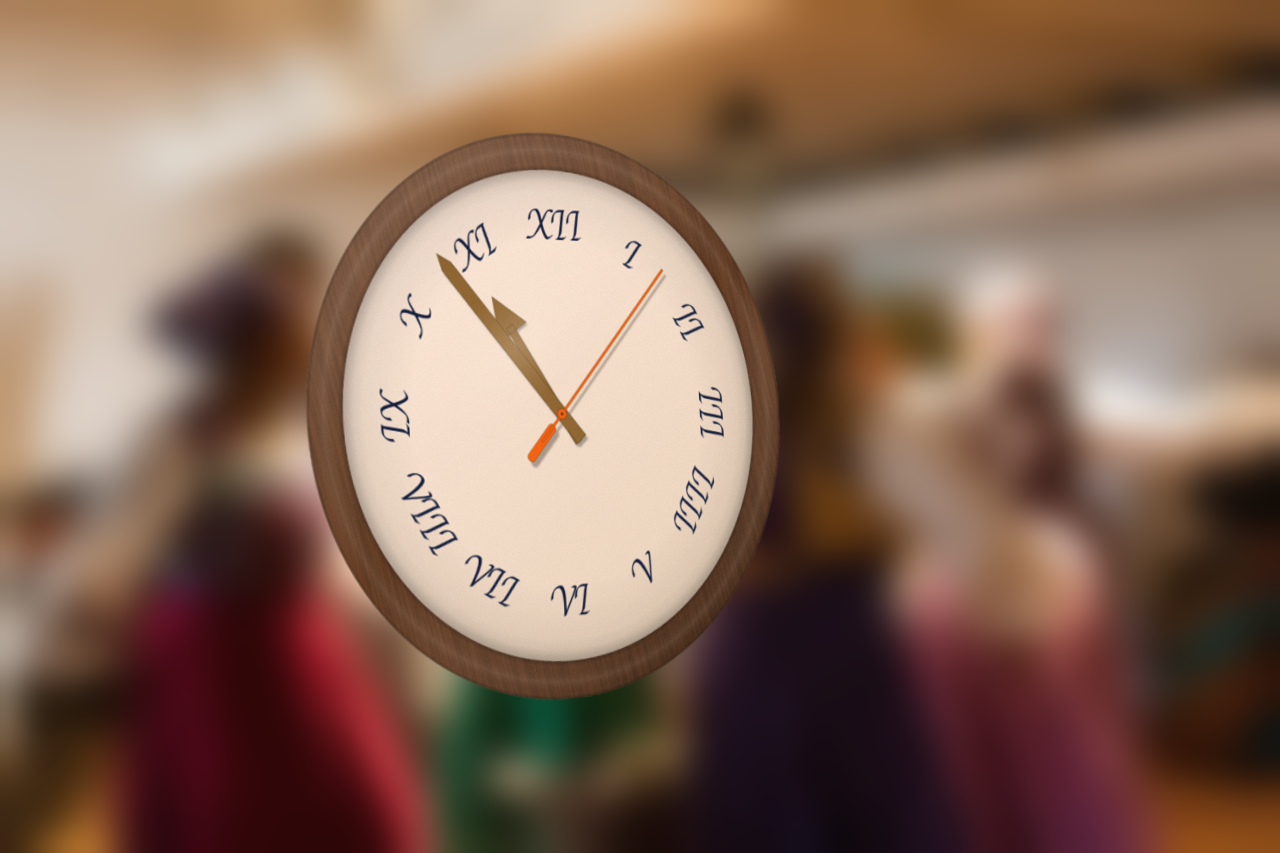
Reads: 10:53:07
